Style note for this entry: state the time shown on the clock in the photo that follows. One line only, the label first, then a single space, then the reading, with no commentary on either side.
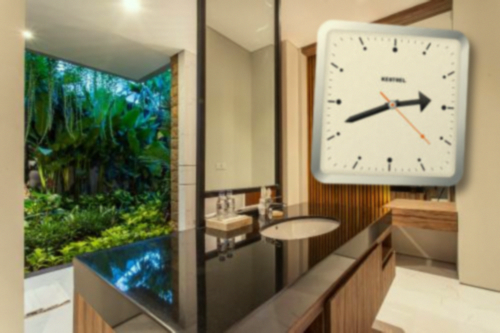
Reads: 2:41:22
